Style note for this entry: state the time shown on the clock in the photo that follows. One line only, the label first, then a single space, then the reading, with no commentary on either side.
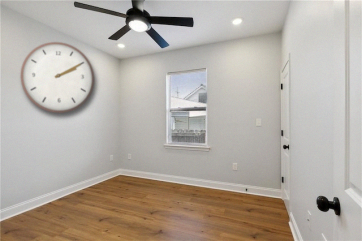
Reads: 2:10
